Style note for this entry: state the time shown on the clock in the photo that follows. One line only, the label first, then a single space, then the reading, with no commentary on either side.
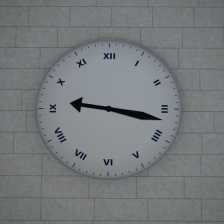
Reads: 9:17
